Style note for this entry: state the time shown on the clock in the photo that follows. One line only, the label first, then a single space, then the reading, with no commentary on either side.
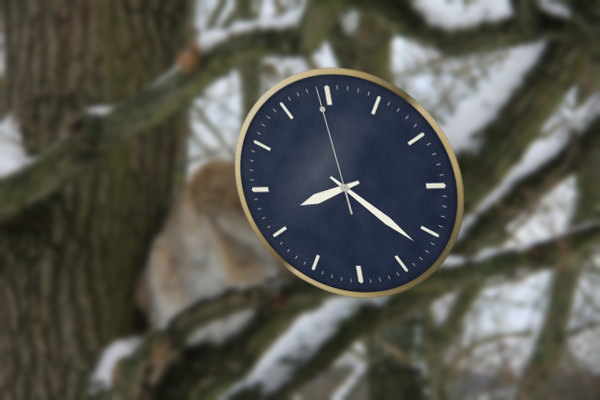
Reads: 8:21:59
